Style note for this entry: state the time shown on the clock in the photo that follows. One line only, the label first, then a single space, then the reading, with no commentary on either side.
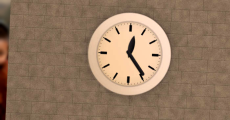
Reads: 12:24
